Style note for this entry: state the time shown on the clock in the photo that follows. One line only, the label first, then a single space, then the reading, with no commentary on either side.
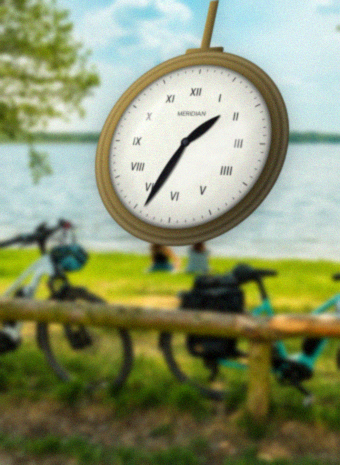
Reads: 1:34
